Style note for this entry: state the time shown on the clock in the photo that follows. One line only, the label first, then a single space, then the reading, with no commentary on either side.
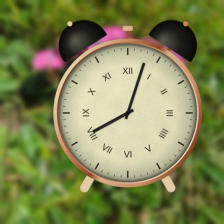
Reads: 8:03
